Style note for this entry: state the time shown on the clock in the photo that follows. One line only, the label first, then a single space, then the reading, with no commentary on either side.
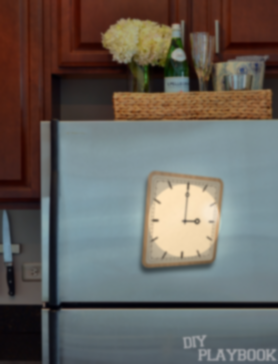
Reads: 3:00
